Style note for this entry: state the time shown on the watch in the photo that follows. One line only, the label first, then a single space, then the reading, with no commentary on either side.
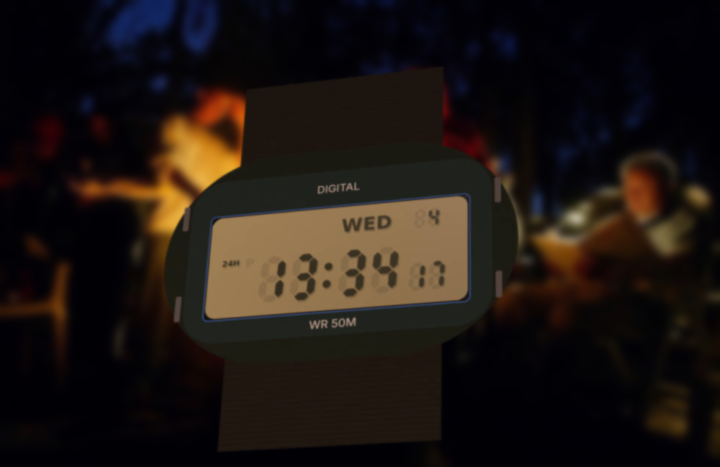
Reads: 13:34:17
